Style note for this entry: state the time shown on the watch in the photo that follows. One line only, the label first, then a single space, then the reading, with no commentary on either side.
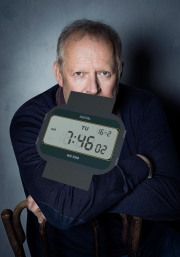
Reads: 7:46:02
